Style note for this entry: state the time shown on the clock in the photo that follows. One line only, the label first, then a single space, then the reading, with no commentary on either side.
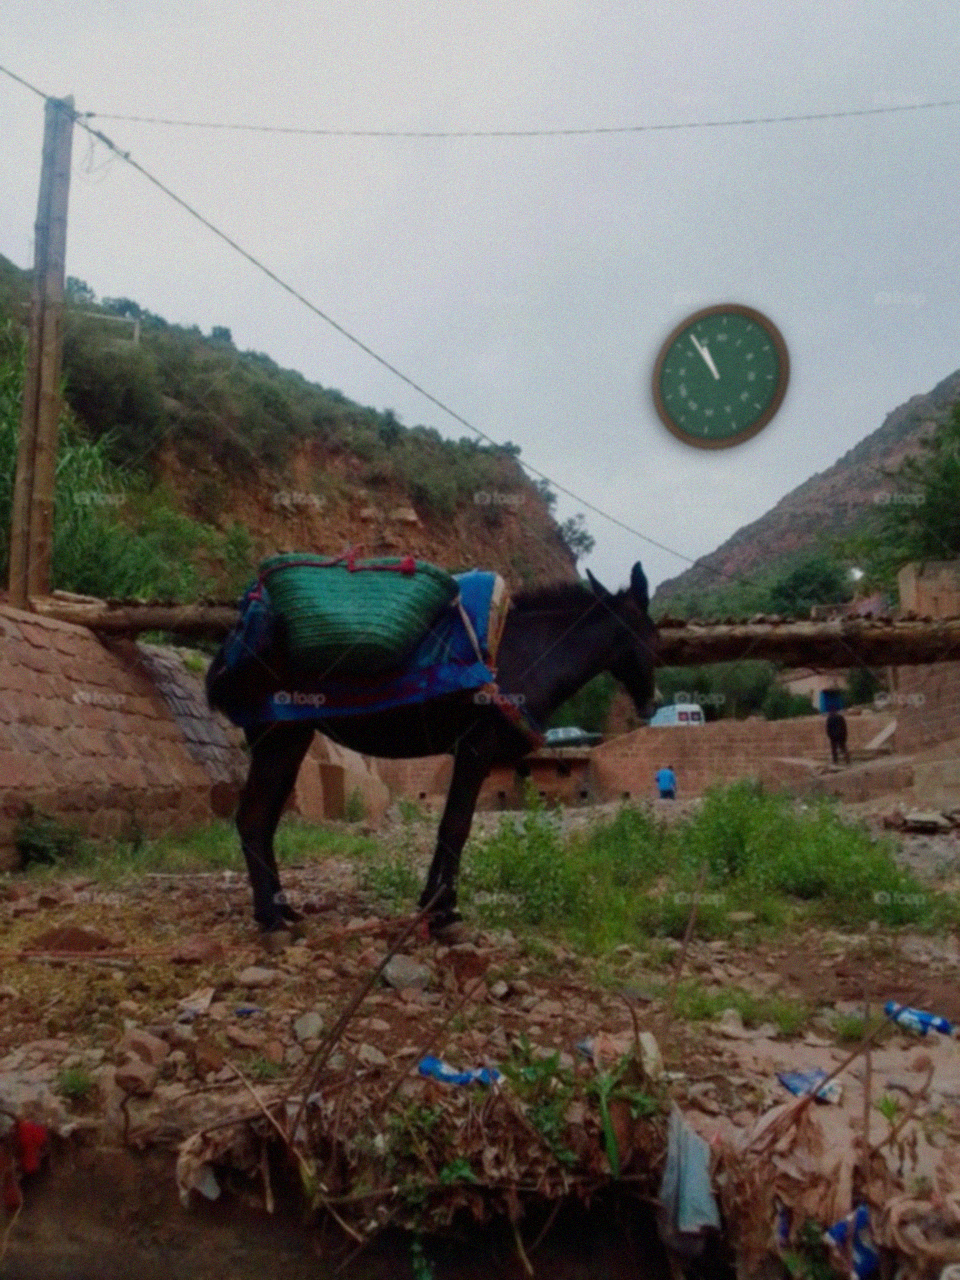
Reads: 10:53
